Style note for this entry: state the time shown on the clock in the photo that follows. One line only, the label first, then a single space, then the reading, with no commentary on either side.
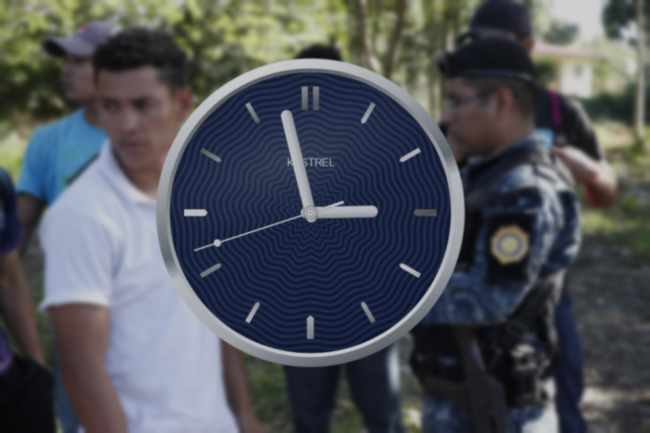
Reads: 2:57:42
